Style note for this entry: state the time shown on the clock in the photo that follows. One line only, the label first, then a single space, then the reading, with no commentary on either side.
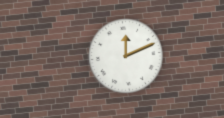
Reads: 12:12
